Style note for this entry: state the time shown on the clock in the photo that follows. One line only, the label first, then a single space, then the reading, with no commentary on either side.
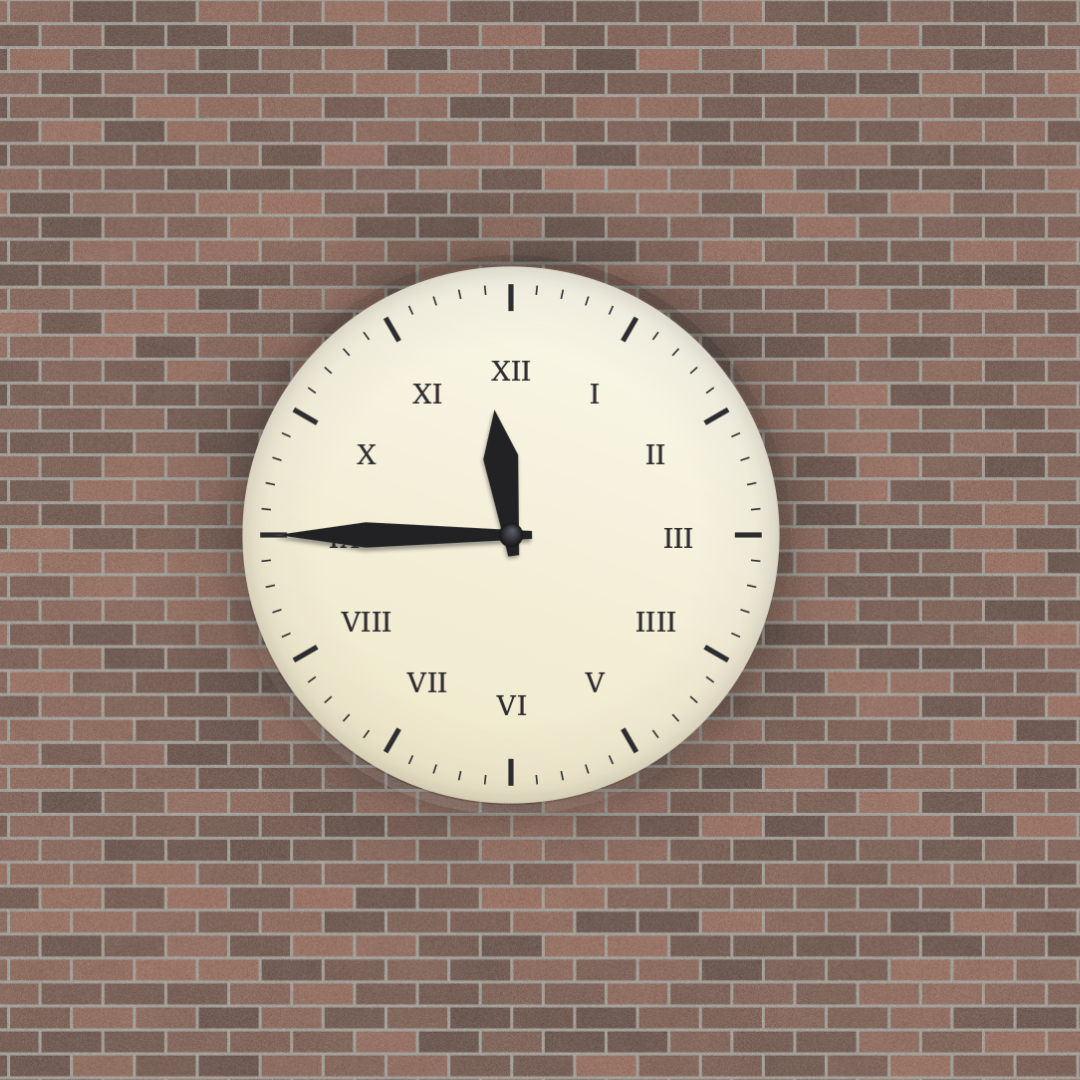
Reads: 11:45
